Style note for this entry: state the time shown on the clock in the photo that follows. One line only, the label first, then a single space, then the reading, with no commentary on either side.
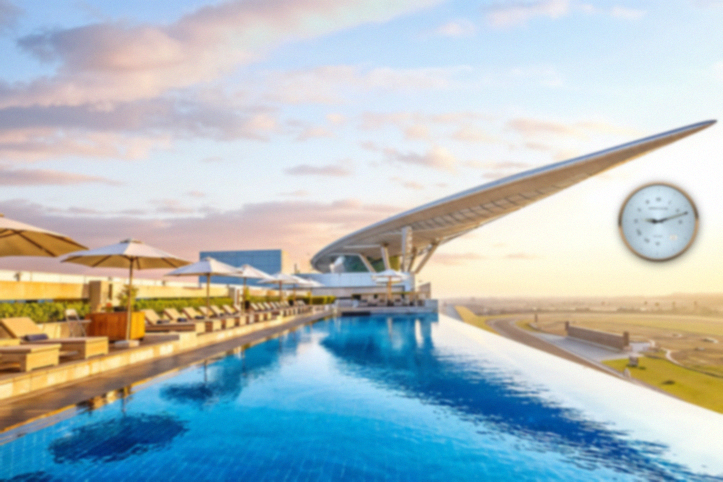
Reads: 9:12
